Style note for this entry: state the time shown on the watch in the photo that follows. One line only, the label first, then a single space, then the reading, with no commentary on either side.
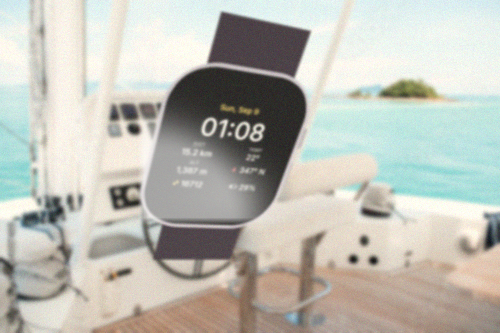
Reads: 1:08
